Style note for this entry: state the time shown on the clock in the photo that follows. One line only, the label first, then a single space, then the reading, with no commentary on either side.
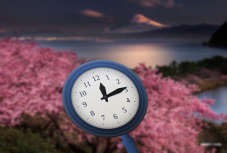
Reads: 12:14
